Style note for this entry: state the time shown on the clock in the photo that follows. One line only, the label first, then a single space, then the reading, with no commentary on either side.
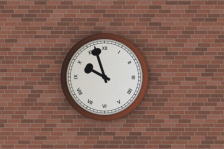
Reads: 9:57
